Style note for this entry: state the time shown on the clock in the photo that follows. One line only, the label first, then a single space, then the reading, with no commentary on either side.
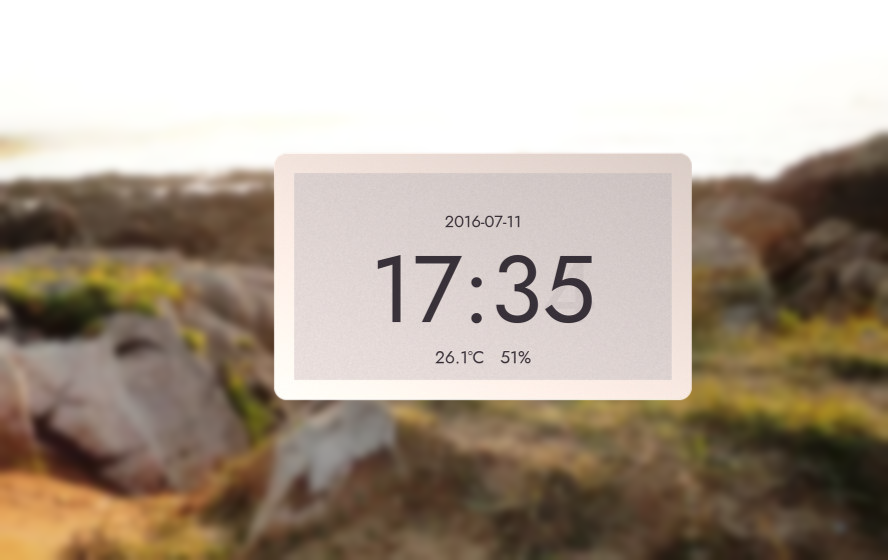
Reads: 17:35
